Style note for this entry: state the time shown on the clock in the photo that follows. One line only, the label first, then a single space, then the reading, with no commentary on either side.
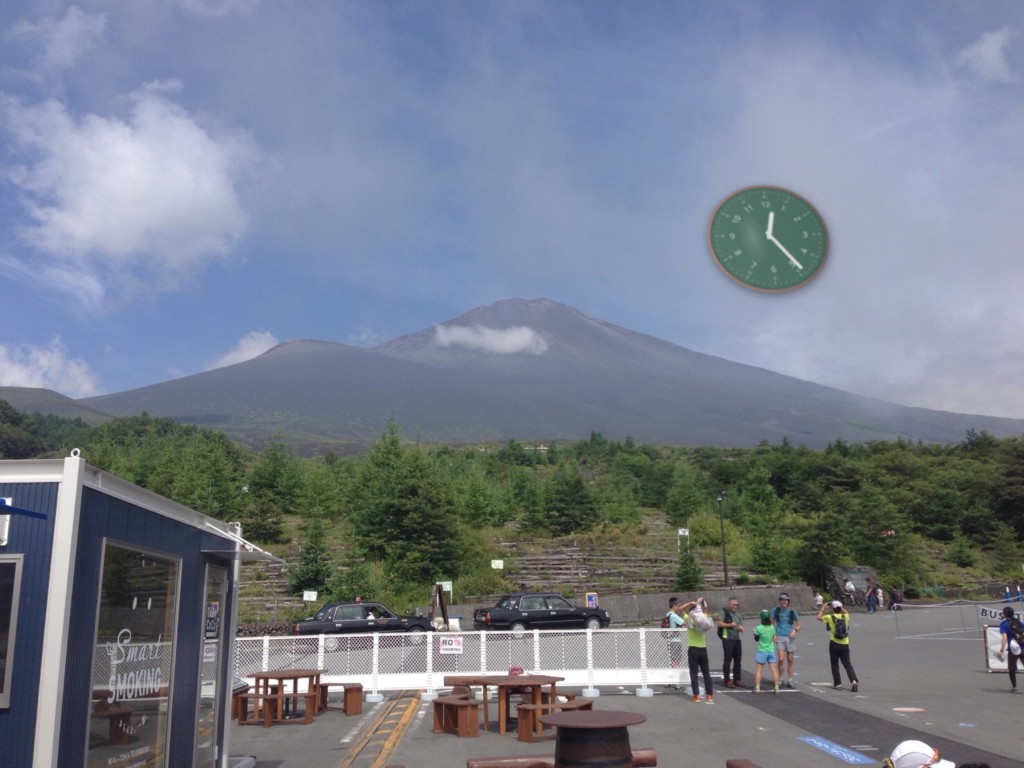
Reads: 12:24
